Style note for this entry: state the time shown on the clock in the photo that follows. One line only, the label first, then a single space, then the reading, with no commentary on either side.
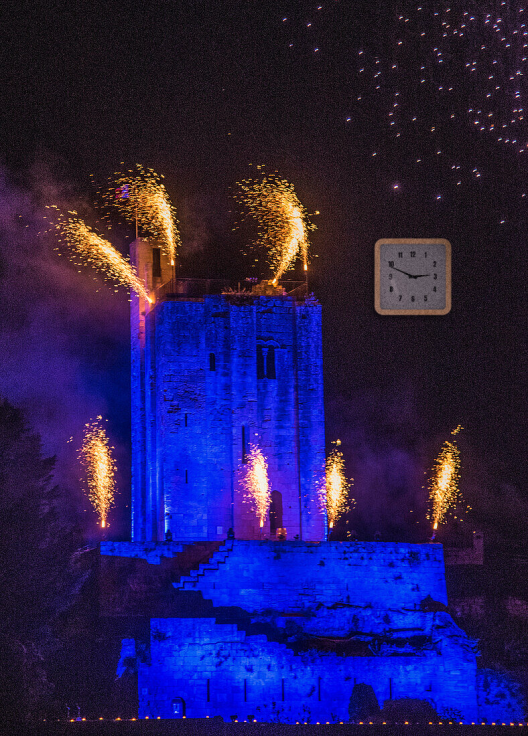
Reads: 2:49
